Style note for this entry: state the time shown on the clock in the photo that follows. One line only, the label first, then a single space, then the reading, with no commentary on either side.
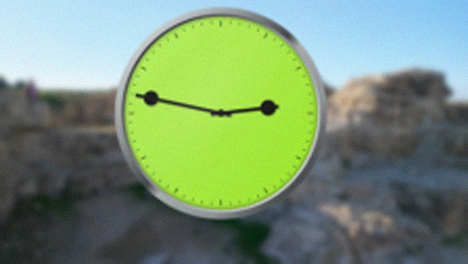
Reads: 2:47
